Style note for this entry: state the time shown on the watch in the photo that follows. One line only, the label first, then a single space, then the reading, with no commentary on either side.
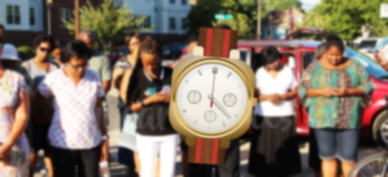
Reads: 4:22
